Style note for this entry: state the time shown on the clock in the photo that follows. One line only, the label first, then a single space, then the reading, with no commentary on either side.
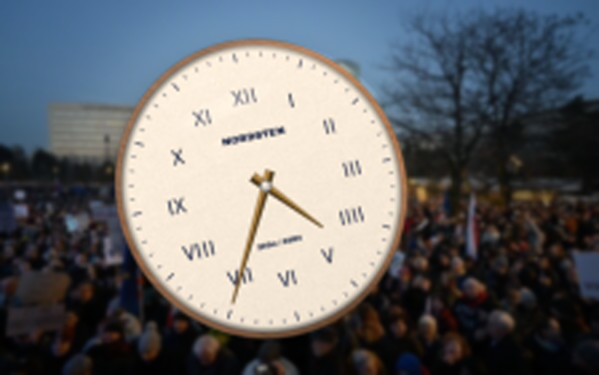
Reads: 4:35
